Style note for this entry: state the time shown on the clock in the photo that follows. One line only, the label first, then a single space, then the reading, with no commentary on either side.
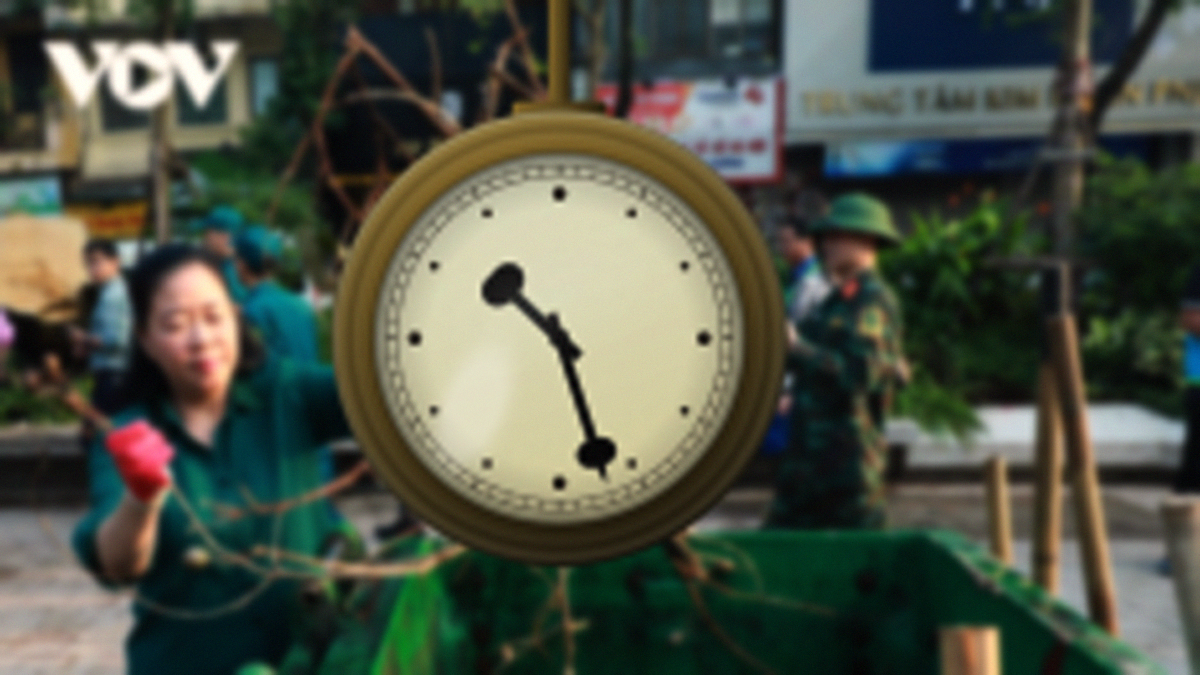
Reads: 10:27
